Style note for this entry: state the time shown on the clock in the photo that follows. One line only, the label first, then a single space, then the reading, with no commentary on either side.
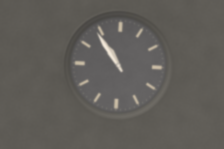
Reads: 10:54
